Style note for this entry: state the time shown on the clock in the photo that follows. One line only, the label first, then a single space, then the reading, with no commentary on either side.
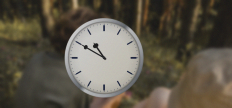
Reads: 10:50
